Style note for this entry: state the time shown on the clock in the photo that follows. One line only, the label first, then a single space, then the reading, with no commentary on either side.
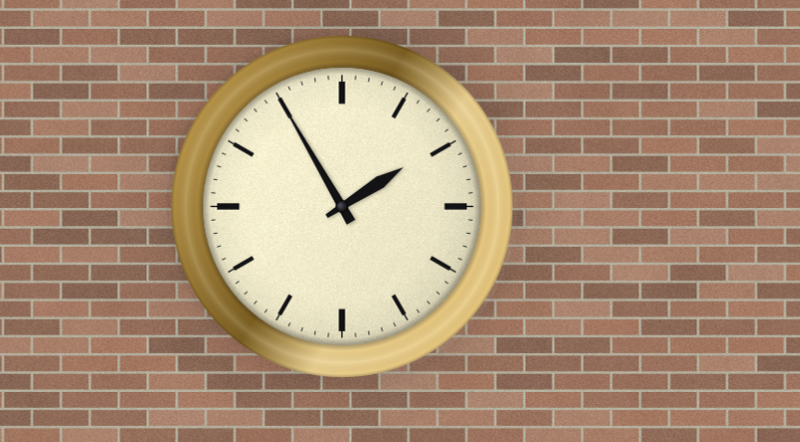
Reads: 1:55
